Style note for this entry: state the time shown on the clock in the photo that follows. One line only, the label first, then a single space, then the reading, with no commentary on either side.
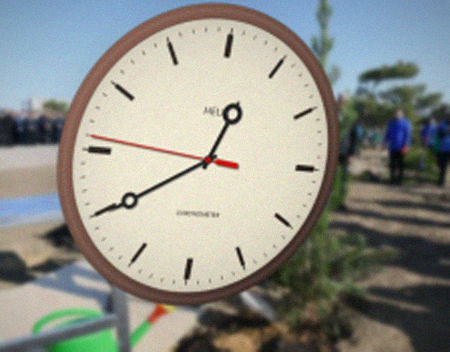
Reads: 12:39:46
